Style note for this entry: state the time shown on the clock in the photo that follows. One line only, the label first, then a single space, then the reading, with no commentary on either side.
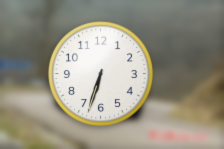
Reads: 6:33
